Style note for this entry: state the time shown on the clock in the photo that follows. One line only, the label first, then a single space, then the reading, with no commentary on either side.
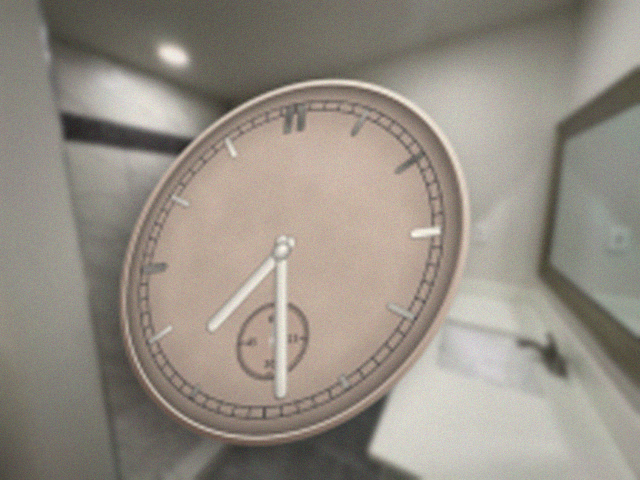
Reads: 7:29
